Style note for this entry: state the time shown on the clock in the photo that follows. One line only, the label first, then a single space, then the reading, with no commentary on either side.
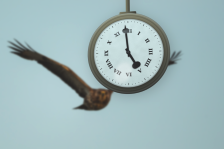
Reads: 4:59
